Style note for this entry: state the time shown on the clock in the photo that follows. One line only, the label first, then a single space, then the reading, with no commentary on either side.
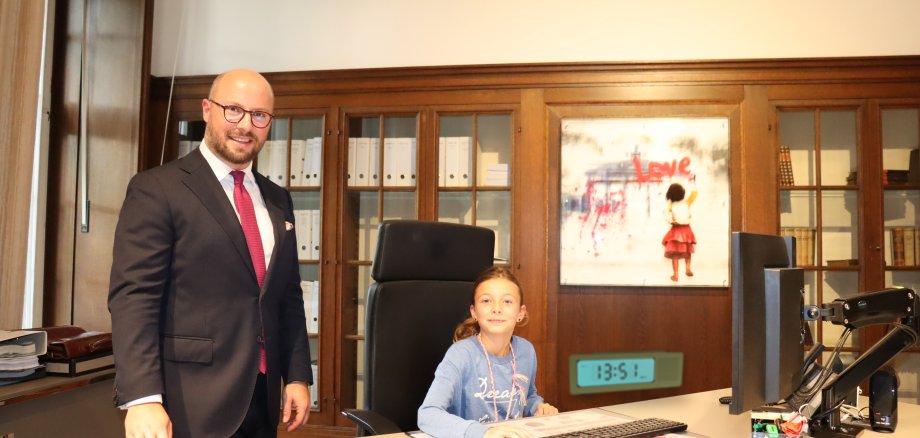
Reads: 13:51
